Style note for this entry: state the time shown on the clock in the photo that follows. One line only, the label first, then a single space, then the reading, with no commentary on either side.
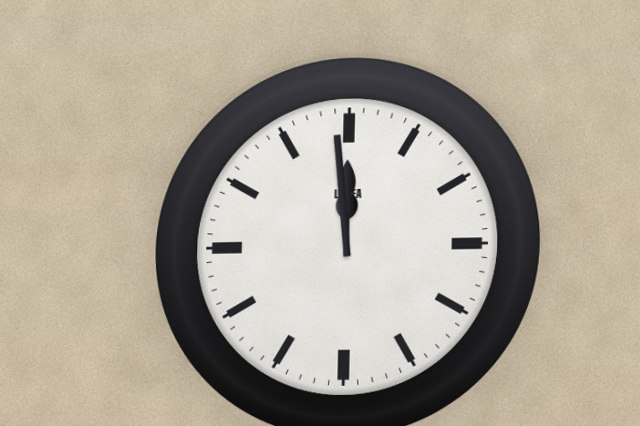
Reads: 11:59
